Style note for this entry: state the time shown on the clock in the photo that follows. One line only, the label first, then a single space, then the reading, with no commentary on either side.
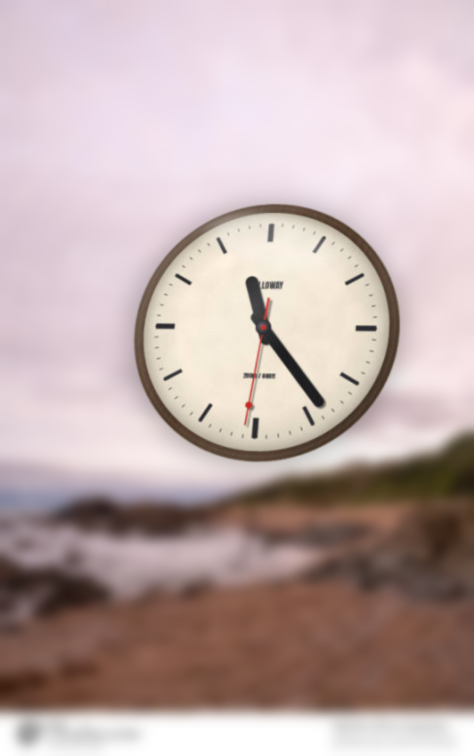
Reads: 11:23:31
